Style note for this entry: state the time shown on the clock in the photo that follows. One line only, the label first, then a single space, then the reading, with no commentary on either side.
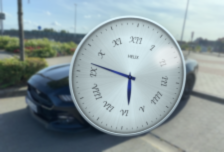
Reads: 5:47
